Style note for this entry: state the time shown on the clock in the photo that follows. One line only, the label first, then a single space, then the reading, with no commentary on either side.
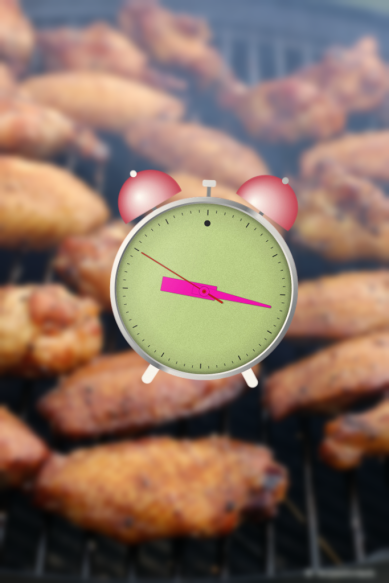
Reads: 9:16:50
